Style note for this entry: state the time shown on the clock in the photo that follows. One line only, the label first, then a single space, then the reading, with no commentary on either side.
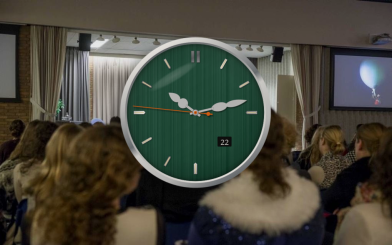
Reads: 10:12:46
